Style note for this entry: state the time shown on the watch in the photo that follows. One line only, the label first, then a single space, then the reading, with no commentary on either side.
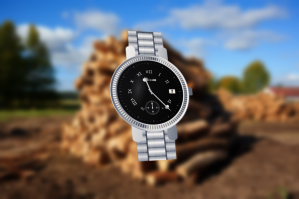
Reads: 11:23
